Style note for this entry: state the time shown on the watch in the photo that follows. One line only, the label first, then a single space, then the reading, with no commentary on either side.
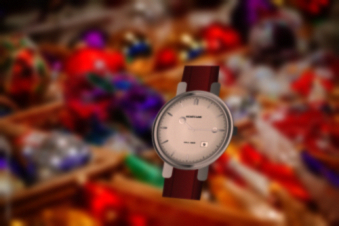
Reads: 10:15
